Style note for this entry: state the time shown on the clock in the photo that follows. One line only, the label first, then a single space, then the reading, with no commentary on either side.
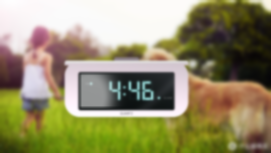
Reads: 4:46
